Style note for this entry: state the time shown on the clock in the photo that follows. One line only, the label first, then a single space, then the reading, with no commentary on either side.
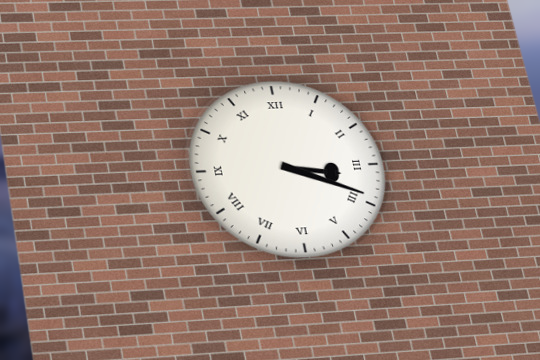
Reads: 3:19
